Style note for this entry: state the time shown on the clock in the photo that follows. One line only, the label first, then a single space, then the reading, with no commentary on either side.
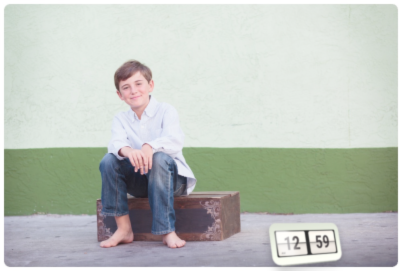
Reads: 12:59
